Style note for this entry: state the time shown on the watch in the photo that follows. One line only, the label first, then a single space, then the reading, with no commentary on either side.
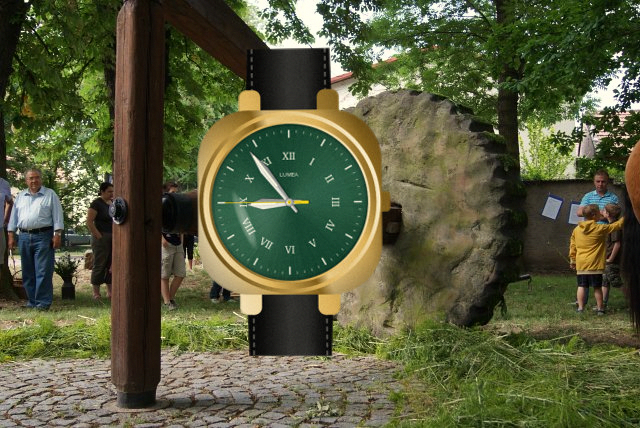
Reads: 8:53:45
